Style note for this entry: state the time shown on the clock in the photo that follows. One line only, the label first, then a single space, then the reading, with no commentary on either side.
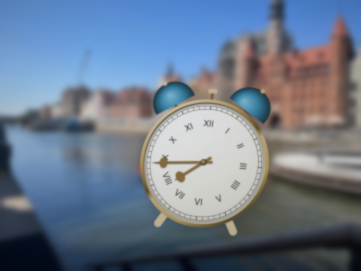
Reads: 7:44
